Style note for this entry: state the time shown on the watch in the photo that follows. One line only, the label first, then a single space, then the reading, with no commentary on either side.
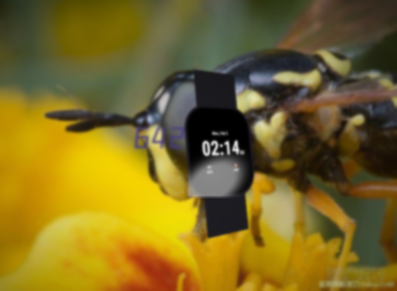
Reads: 2:14
